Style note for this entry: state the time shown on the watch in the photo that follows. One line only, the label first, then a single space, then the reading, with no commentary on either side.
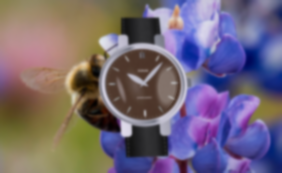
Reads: 10:07
